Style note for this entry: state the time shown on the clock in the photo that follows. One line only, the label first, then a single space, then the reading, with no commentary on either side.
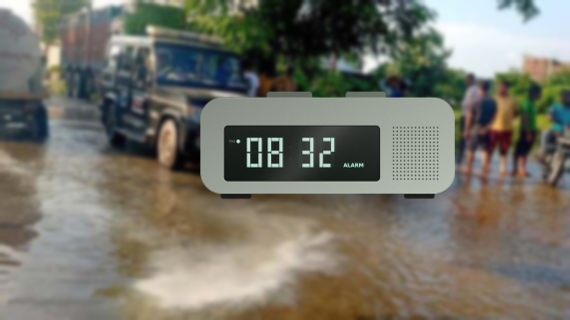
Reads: 8:32
